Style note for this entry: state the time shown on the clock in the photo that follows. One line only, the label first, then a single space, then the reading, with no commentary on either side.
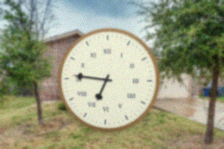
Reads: 6:46
